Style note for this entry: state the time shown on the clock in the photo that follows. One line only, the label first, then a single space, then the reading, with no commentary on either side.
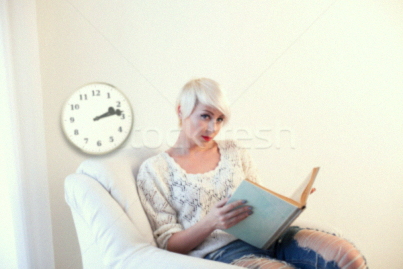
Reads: 2:13
